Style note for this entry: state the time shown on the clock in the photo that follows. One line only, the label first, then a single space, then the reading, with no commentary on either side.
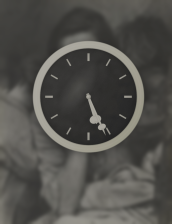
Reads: 5:26
